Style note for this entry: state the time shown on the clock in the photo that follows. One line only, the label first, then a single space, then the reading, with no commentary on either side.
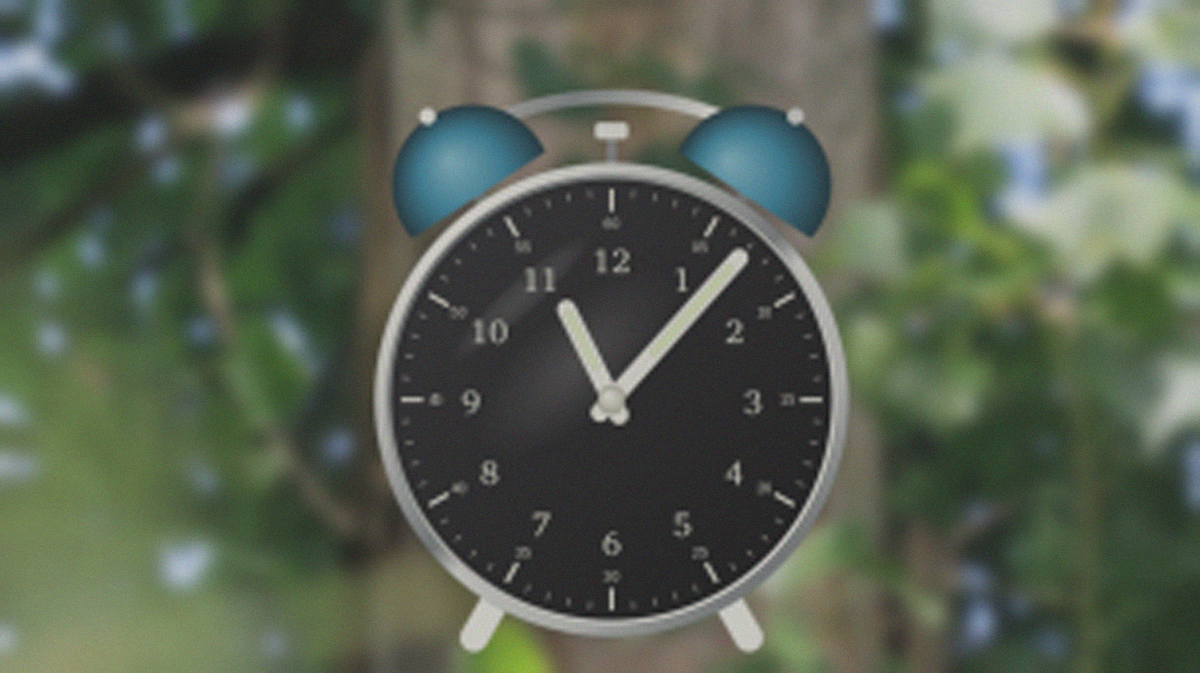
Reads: 11:07
